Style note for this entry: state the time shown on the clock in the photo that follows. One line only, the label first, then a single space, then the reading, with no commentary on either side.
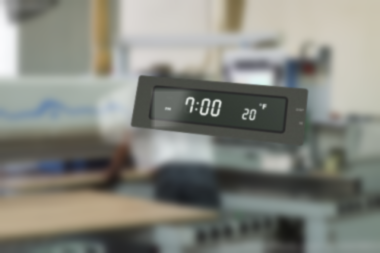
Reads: 7:00
